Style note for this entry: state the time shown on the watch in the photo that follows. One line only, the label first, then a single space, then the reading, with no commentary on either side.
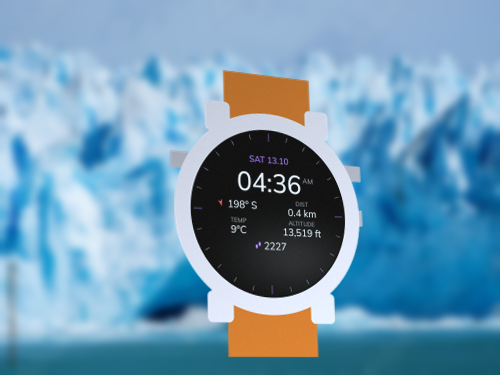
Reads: 4:36
